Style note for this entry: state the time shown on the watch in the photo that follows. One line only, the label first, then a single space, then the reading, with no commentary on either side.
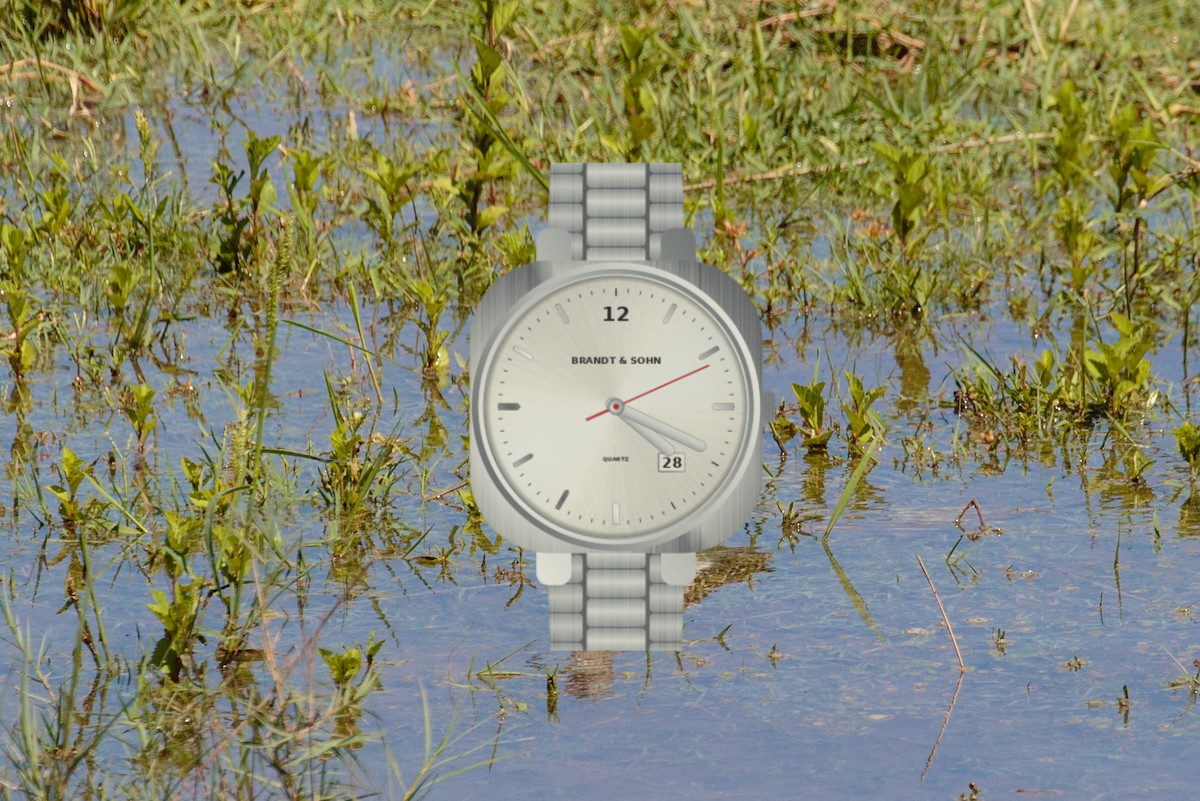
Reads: 4:19:11
